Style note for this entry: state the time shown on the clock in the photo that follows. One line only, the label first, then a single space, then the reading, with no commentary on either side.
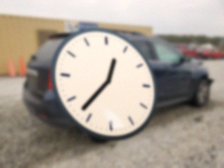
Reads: 12:37
